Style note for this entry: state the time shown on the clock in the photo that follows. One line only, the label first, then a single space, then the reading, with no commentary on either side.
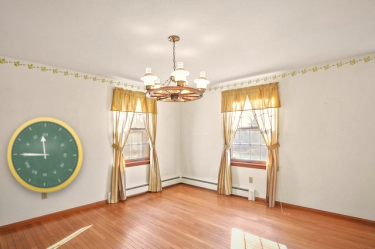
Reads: 11:45
